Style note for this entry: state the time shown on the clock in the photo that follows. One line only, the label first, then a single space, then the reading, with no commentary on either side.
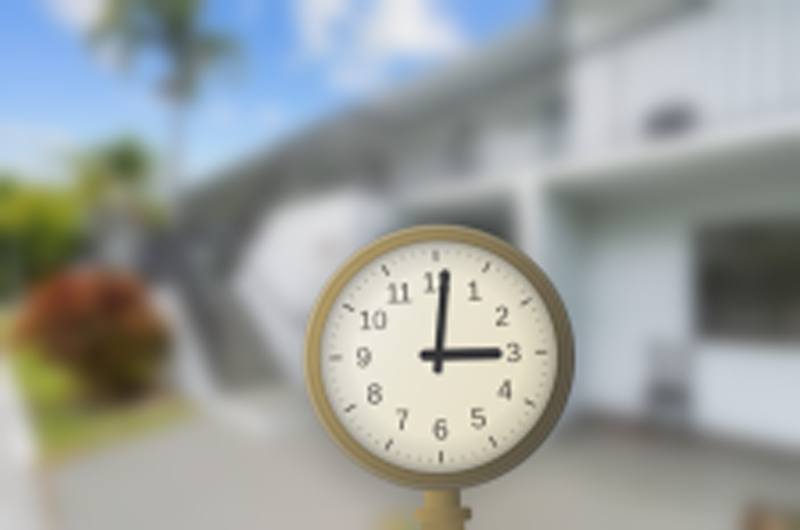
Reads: 3:01
